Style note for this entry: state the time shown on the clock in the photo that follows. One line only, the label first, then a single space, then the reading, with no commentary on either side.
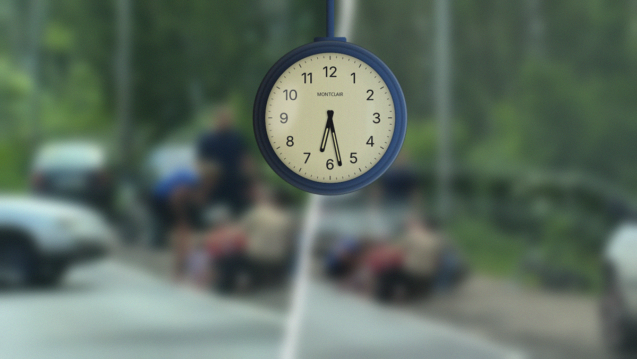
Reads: 6:28
